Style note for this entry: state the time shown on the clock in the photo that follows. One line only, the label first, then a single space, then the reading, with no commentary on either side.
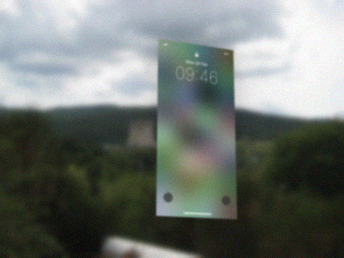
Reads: 9:46
